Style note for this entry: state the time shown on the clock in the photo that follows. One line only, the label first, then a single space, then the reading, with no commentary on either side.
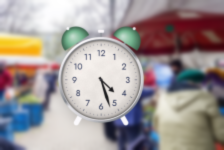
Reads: 4:27
